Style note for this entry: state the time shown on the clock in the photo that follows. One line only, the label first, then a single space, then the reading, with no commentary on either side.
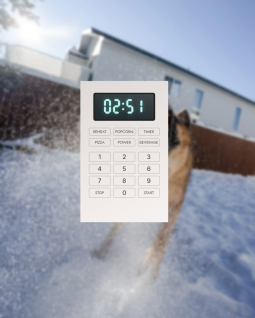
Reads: 2:51
